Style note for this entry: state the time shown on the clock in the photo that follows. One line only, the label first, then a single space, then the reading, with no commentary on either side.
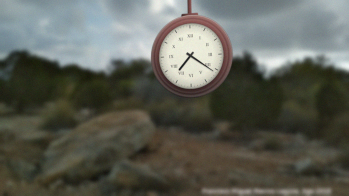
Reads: 7:21
